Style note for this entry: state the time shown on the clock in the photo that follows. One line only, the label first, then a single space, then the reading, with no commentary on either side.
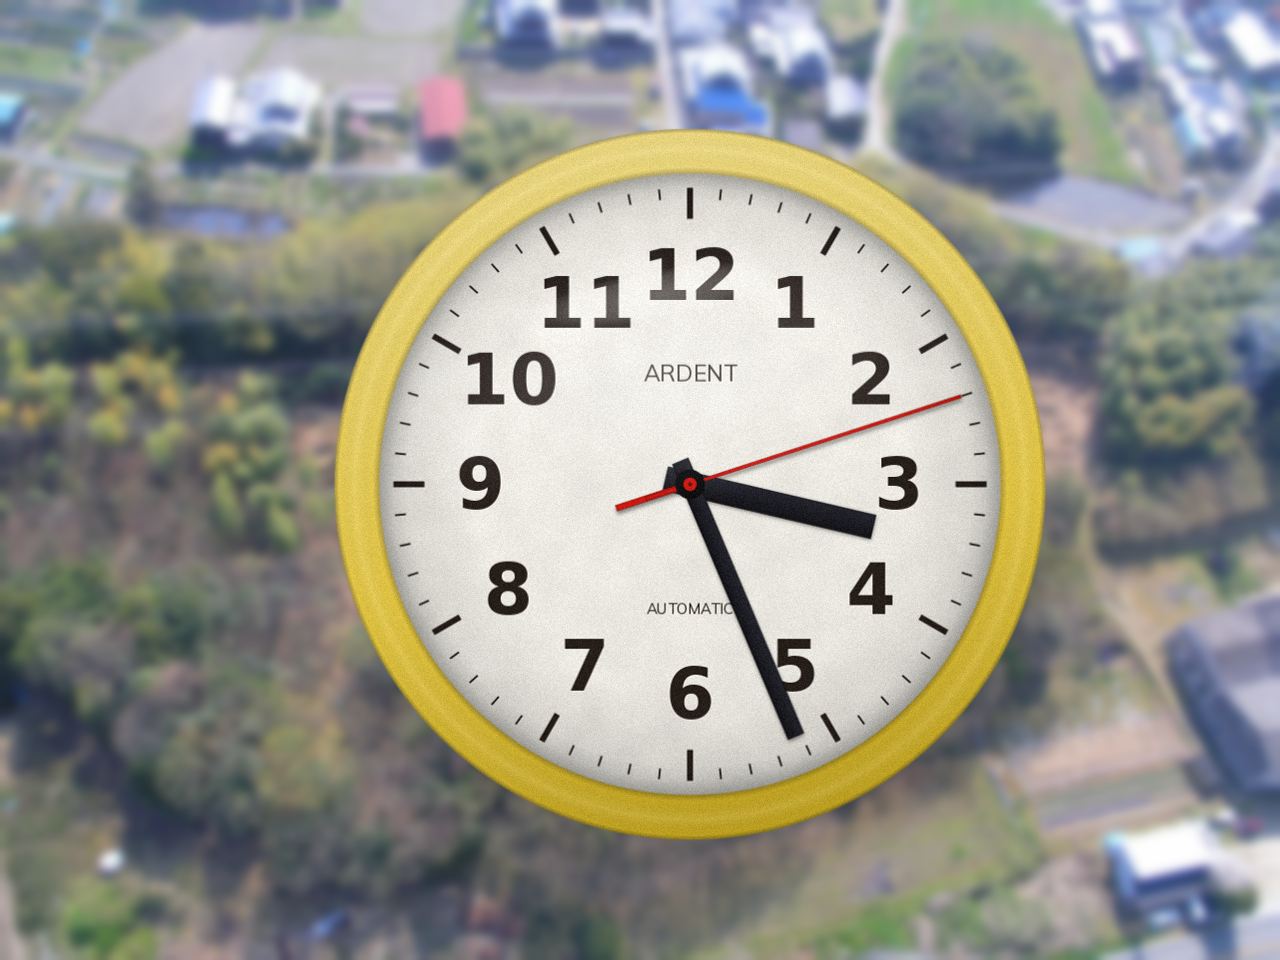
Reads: 3:26:12
